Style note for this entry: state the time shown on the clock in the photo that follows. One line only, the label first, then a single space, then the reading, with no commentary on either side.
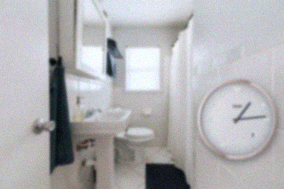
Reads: 1:14
